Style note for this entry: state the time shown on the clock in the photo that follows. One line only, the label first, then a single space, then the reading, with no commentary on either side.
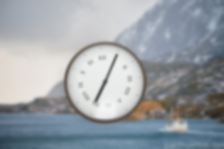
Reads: 7:05
